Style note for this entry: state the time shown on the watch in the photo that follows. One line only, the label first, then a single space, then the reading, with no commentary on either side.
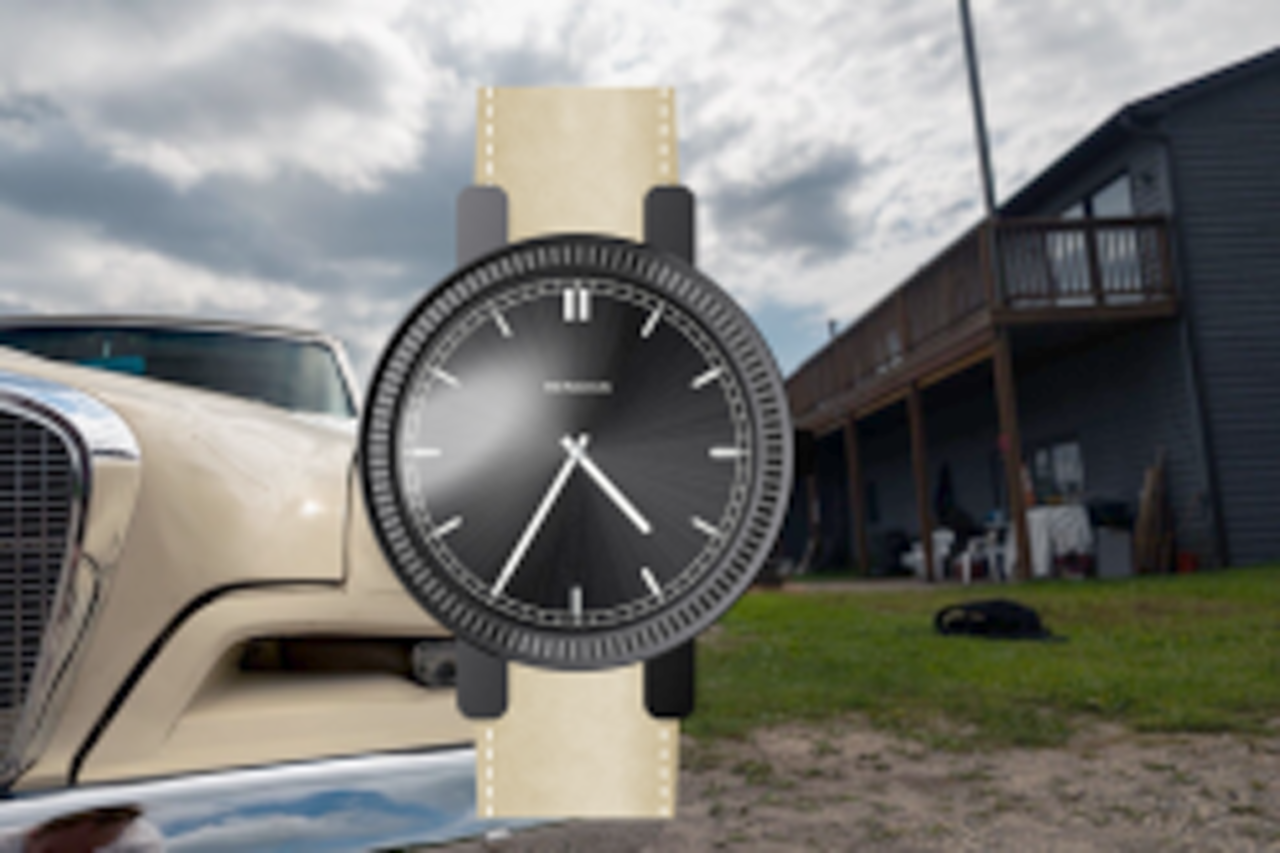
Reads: 4:35
